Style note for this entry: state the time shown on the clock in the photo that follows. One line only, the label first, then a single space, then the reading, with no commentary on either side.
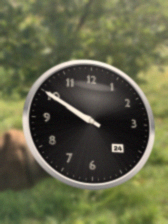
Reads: 9:50
